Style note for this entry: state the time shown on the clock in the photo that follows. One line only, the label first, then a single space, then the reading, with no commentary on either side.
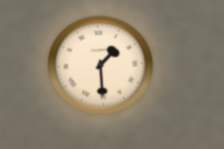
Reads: 1:30
